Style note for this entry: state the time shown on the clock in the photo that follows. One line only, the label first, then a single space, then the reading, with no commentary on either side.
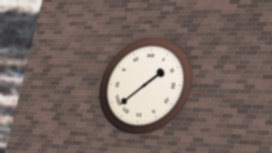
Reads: 1:38
